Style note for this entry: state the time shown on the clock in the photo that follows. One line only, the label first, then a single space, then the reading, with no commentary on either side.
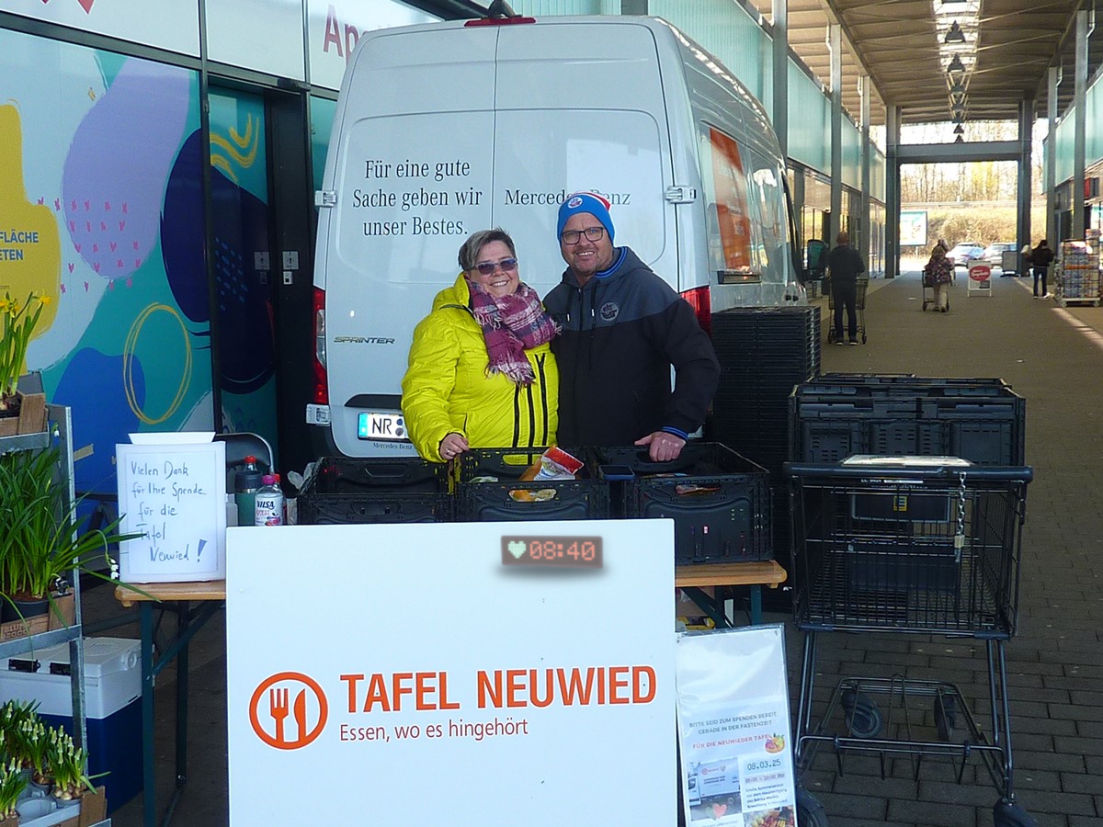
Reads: 8:40
